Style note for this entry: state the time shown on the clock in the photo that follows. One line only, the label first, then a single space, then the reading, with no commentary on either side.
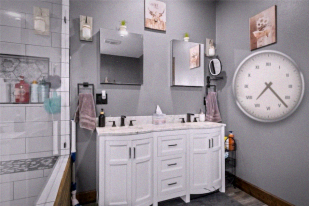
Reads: 7:23
